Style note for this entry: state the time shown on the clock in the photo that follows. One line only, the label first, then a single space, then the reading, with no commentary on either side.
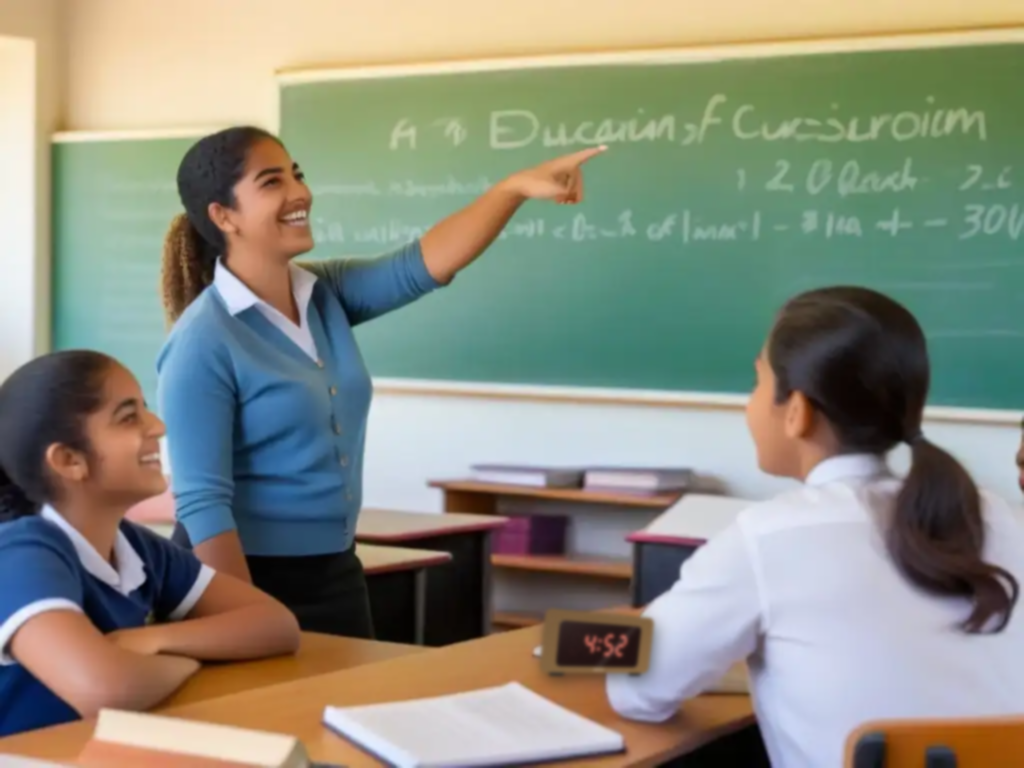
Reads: 4:52
